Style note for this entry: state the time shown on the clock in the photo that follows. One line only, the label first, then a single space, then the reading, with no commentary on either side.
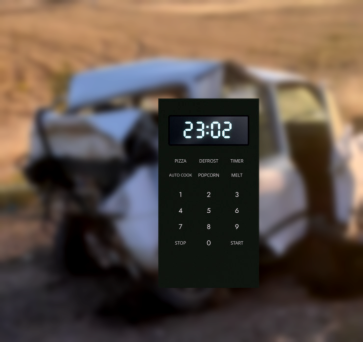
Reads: 23:02
